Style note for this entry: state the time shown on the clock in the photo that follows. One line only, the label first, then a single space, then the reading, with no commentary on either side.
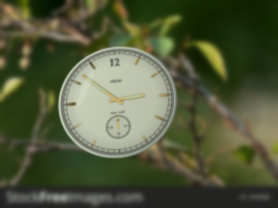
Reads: 2:52
